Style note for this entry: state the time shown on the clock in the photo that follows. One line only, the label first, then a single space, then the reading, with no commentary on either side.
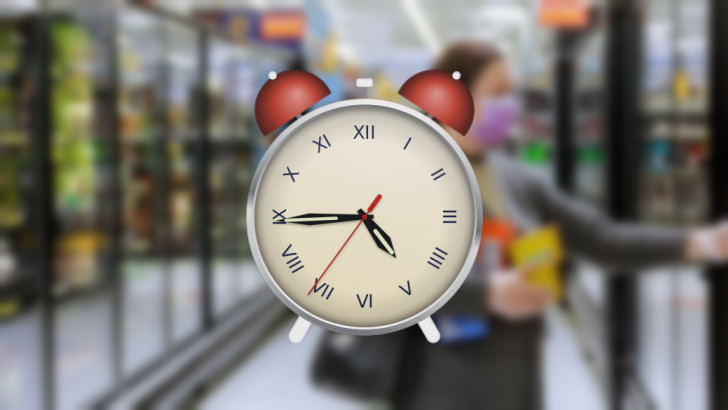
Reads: 4:44:36
